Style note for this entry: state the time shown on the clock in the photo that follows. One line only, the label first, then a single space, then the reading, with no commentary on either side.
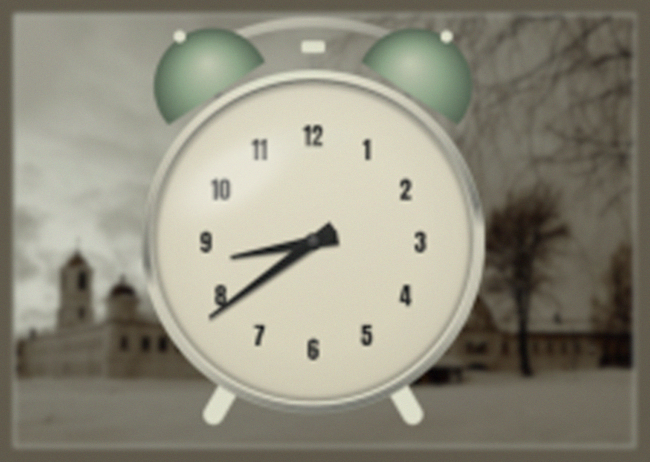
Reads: 8:39
